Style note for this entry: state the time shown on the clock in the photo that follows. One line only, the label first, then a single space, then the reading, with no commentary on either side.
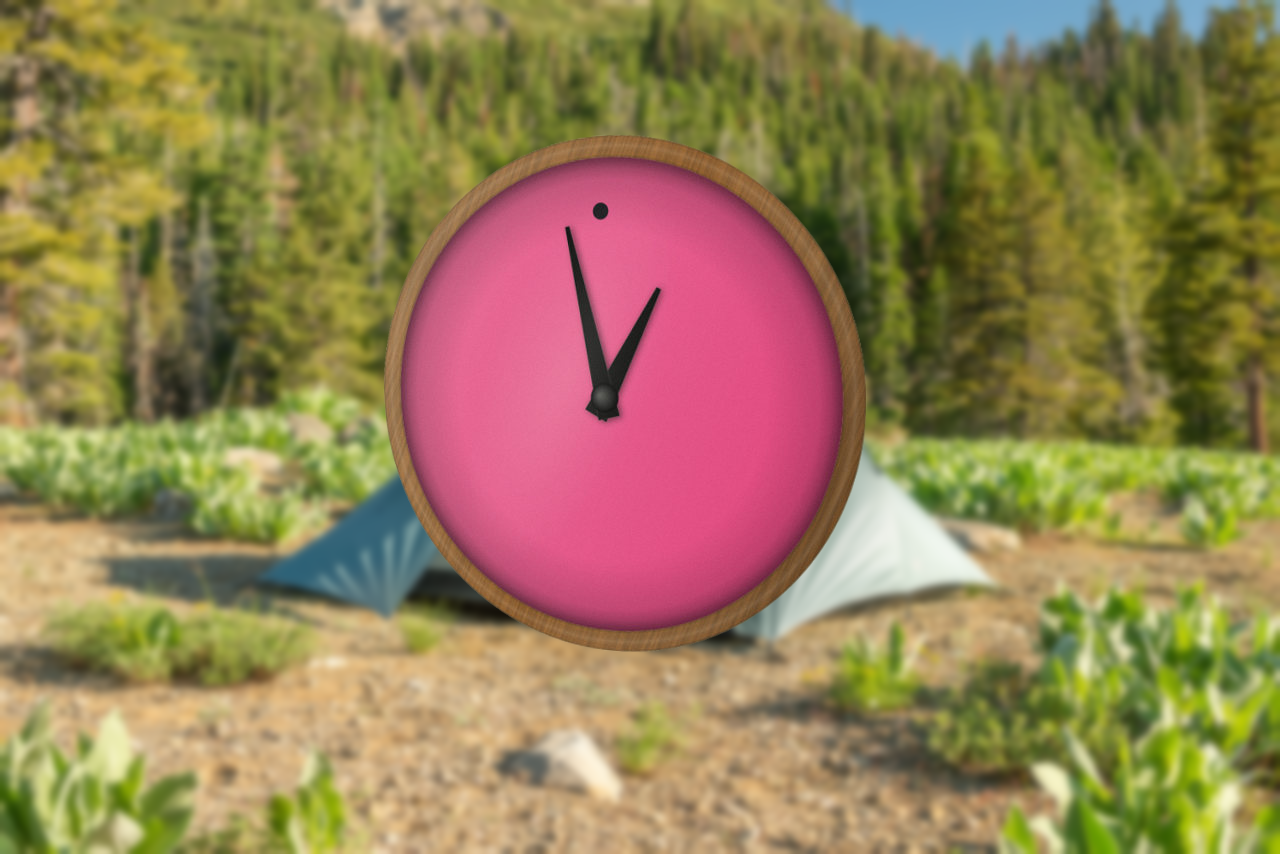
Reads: 12:58
